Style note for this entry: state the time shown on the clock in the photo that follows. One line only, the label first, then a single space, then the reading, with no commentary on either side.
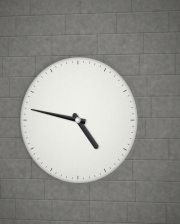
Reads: 4:47
